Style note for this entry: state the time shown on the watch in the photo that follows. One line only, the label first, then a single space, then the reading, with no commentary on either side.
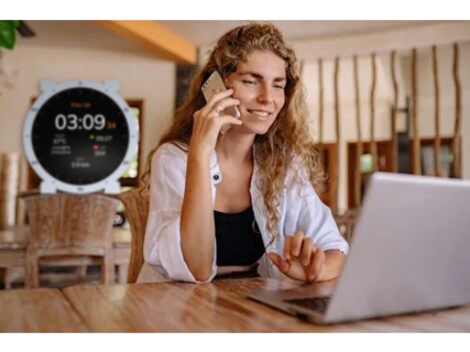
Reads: 3:09
